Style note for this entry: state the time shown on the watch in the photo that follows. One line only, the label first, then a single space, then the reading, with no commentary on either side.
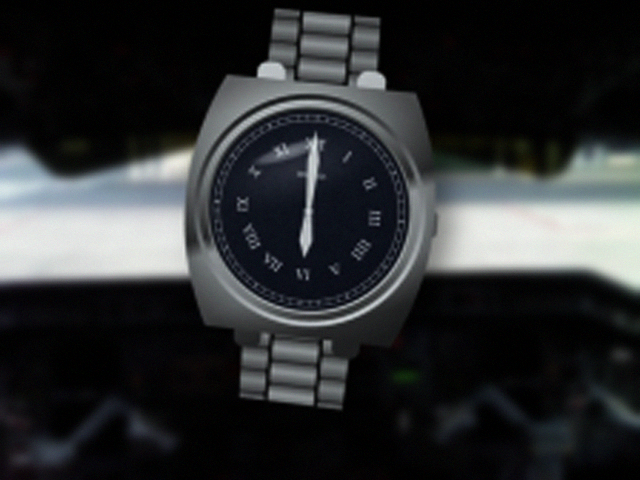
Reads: 6:00
